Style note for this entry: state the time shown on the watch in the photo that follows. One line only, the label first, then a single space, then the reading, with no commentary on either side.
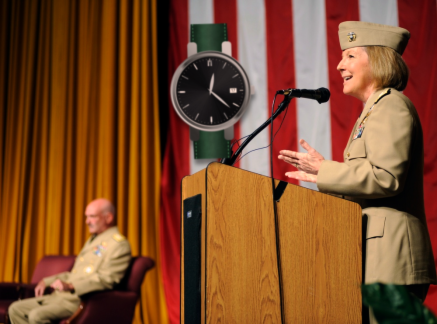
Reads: 12:22
